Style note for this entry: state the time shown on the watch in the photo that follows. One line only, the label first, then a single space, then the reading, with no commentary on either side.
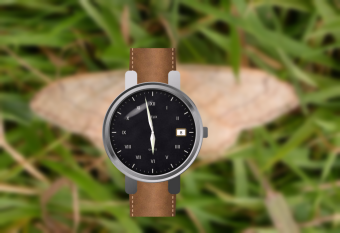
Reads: 5:58
